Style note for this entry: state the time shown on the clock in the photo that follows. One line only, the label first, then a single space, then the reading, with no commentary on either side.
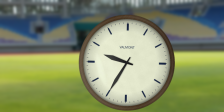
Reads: 9:35
